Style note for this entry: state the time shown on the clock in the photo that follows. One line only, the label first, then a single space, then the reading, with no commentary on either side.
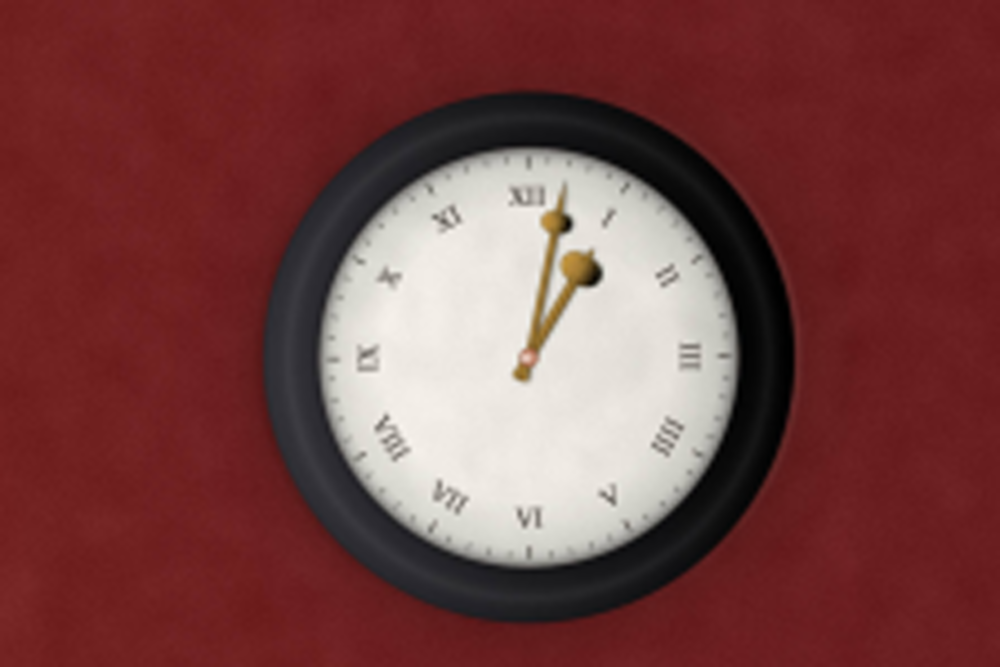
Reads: 1:02
